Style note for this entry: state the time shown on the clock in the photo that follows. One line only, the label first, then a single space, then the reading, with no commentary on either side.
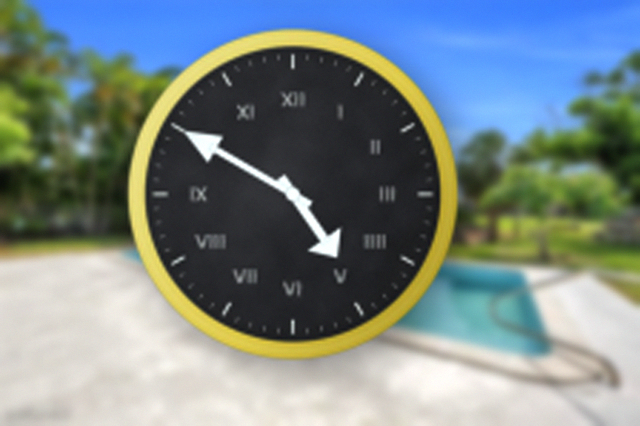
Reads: 4:50
